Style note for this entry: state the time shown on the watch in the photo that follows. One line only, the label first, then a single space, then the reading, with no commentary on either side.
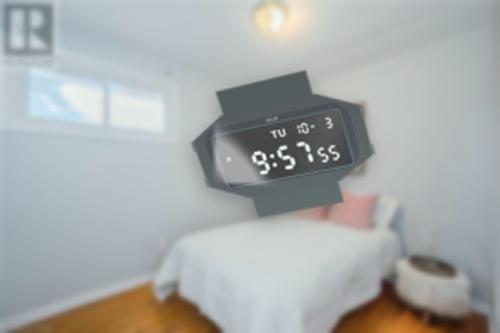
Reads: 9:57:55
